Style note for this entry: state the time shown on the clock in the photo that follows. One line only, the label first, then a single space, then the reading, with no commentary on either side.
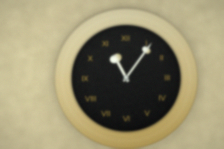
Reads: 11:06
